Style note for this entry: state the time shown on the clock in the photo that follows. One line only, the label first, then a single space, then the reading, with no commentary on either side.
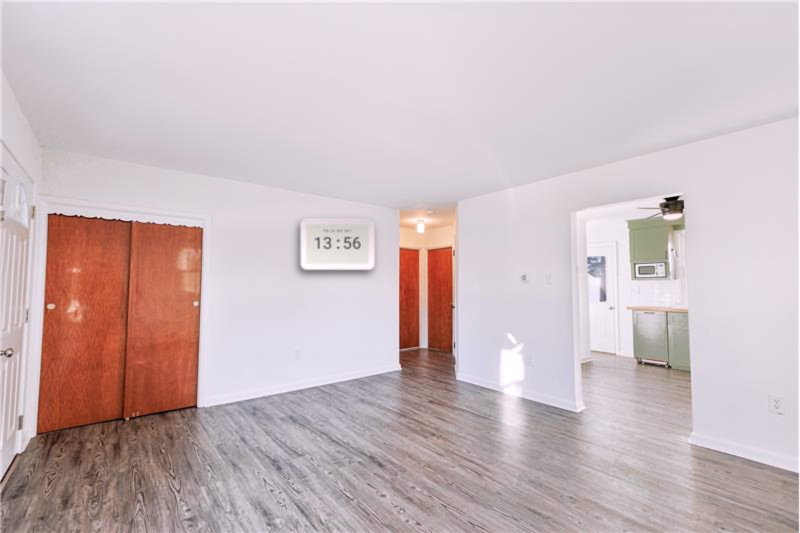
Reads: 13:56
